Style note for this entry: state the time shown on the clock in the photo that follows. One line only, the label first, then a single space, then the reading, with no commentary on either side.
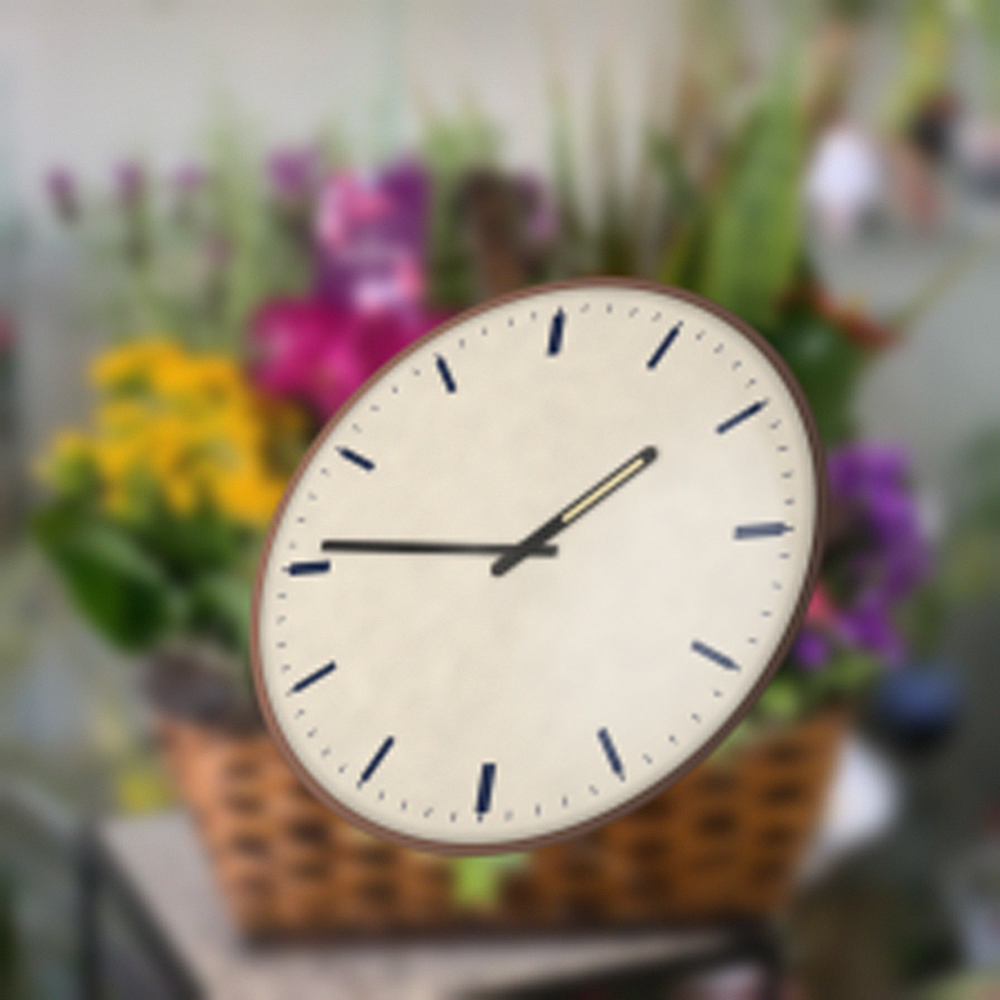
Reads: 1:46
